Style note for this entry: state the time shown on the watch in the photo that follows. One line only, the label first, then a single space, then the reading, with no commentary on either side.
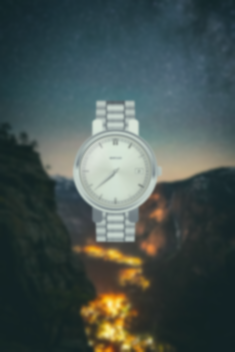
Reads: 7:38
